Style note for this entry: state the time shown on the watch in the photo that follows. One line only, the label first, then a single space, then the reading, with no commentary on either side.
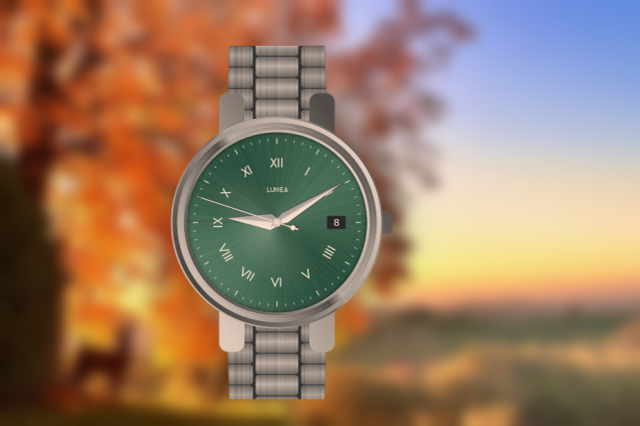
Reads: 9:09:48
